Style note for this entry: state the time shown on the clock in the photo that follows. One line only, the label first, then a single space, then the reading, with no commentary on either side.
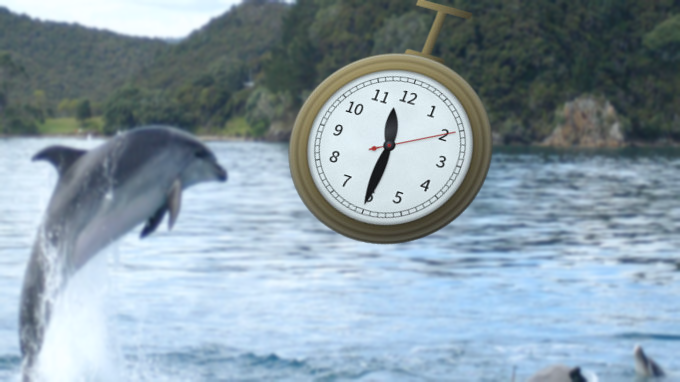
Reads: 11:30:10
